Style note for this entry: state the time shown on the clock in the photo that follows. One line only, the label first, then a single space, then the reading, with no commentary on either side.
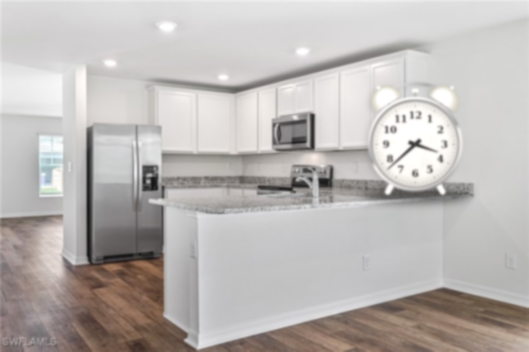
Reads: 3:38
